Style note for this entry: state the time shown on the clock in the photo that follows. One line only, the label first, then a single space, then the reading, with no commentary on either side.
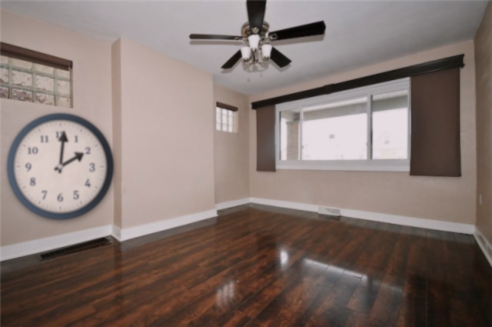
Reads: 2:01
